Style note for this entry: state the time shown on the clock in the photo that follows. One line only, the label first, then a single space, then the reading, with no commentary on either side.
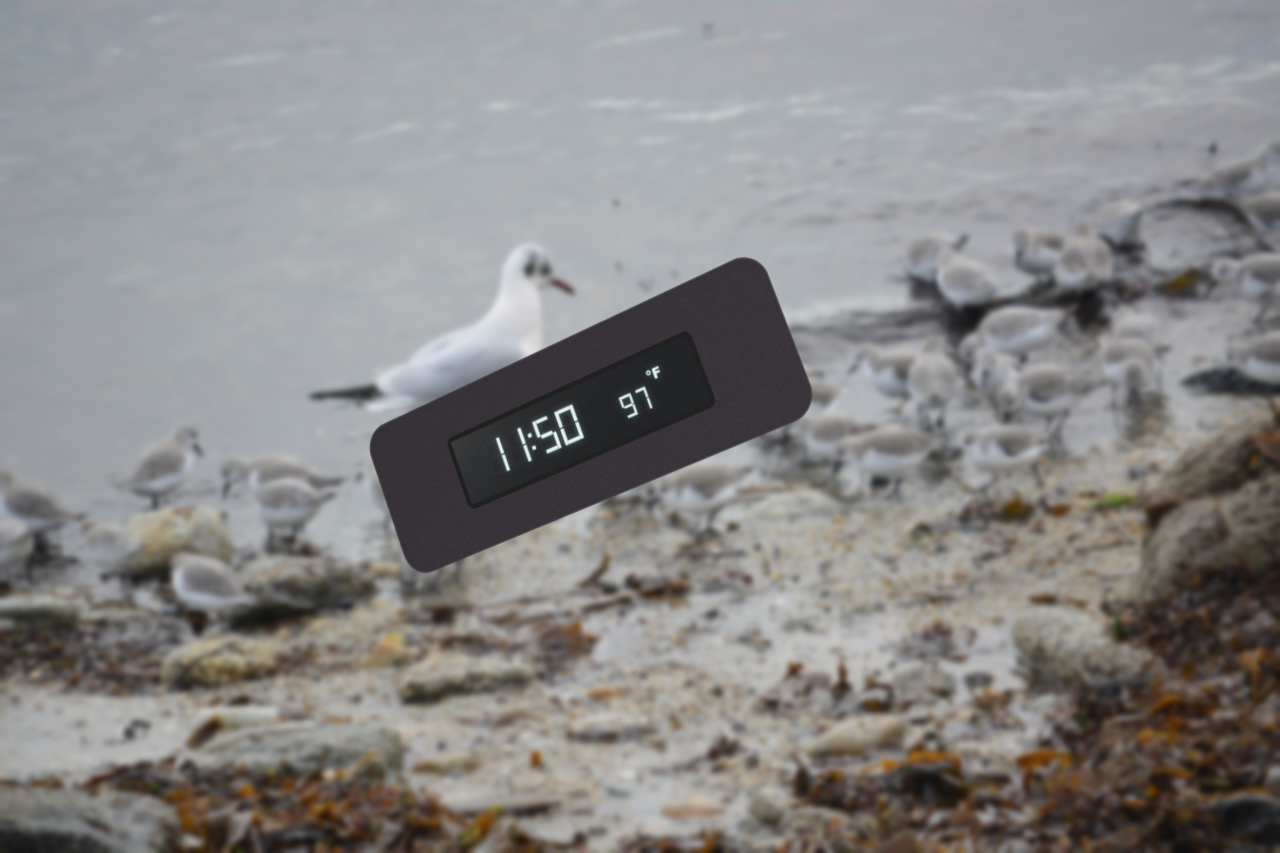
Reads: 11:50
